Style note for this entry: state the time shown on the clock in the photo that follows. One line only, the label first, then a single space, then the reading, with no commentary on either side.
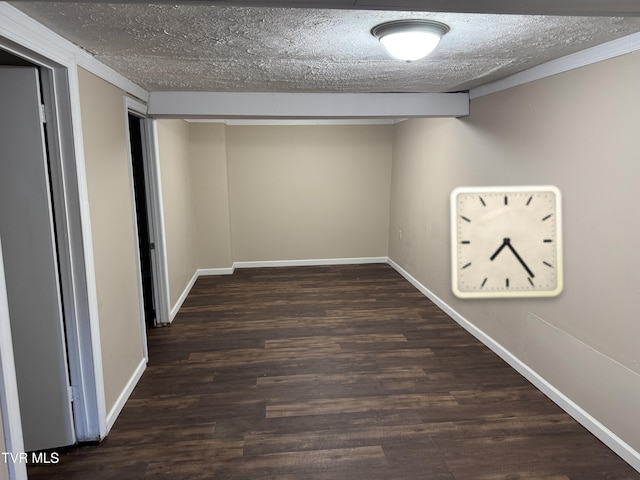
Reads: 7:24
